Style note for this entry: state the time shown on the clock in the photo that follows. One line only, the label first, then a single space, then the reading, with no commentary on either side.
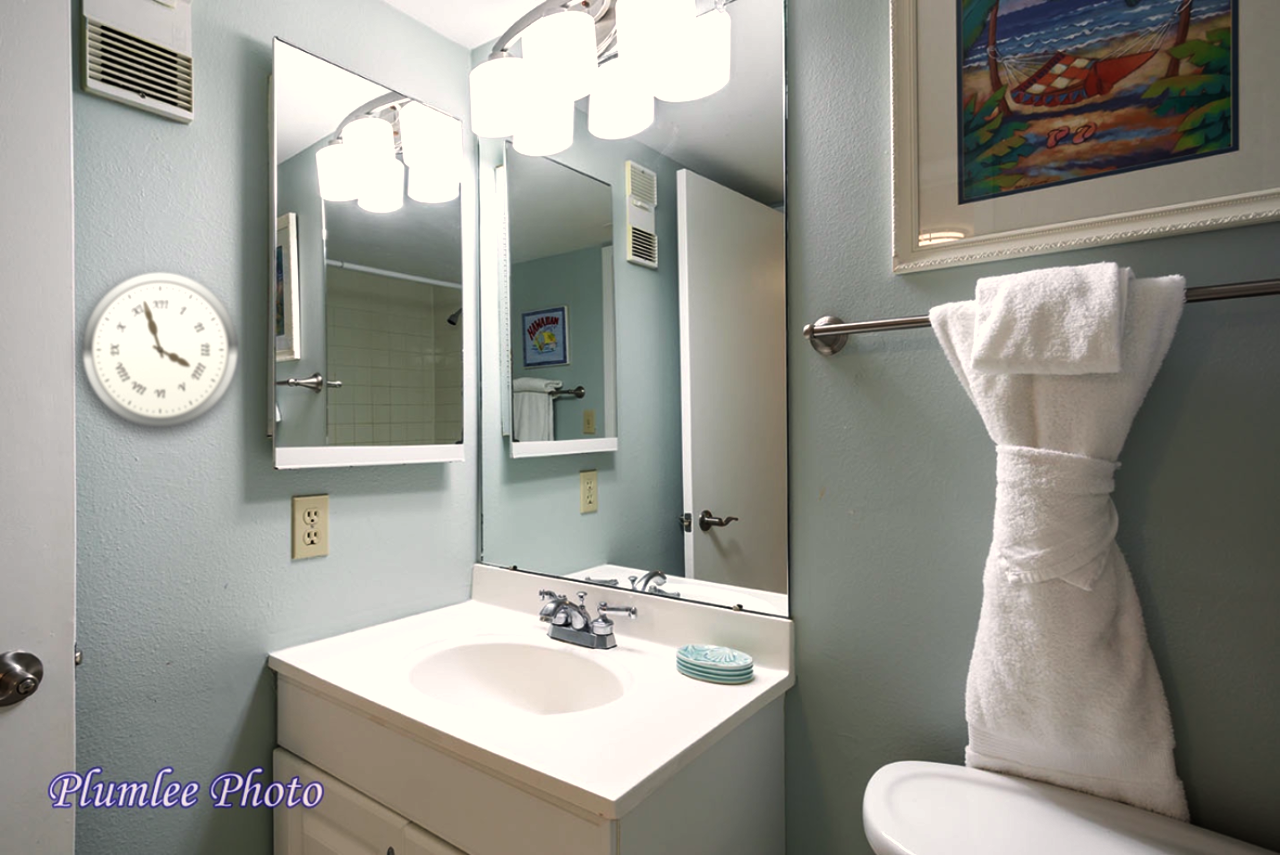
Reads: 3:57
